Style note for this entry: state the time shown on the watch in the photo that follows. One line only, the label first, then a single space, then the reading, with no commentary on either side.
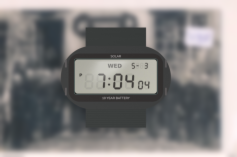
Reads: 7:04:04
